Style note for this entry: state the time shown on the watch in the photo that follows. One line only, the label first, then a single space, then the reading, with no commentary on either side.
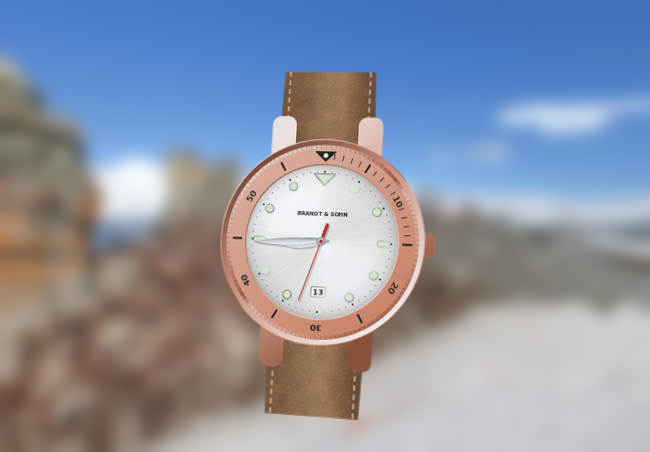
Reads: 8:44:33
